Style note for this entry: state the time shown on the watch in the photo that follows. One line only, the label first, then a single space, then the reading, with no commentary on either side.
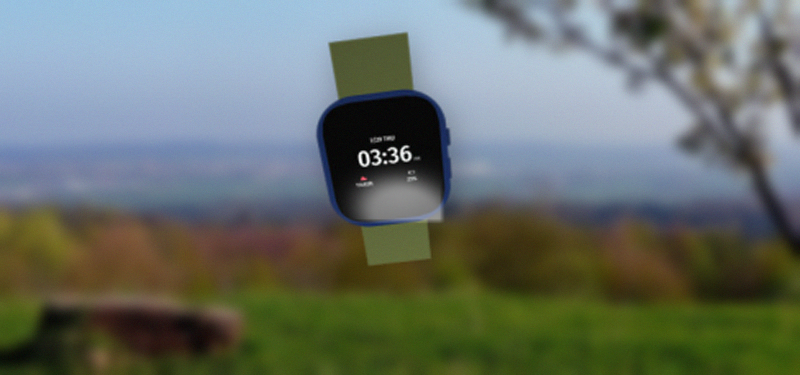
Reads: 3:36
